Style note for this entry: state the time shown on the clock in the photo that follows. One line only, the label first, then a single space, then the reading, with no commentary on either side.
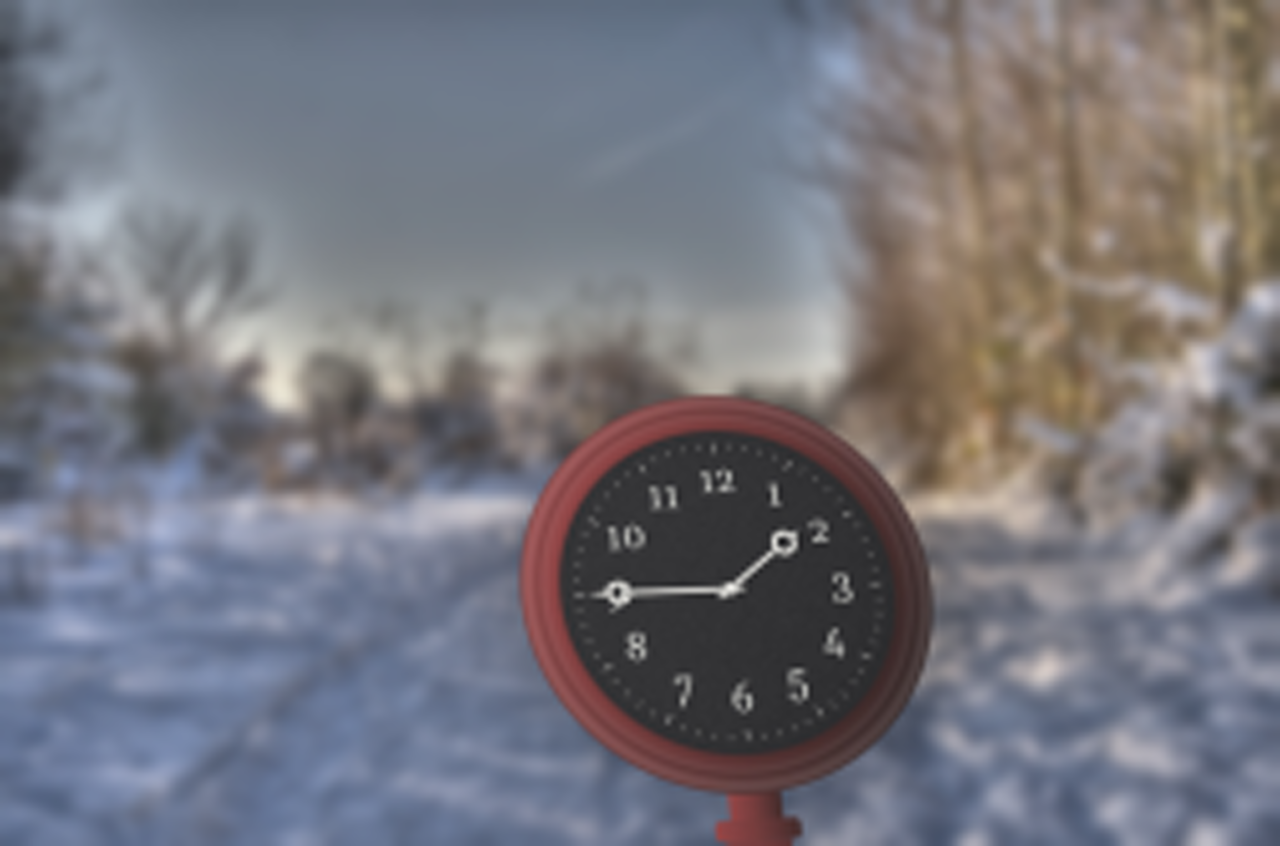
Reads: 1:45
